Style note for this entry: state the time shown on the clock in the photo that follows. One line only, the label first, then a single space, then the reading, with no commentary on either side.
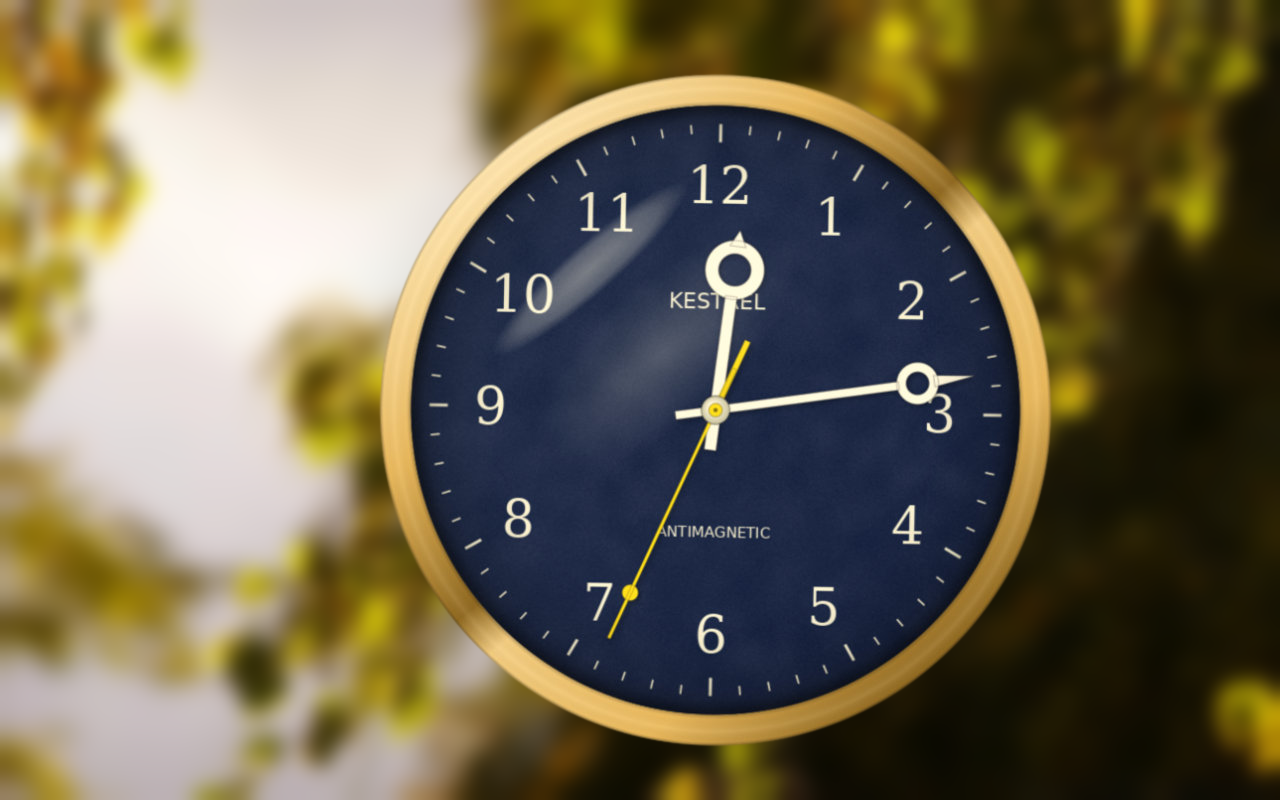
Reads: 12:13:34
